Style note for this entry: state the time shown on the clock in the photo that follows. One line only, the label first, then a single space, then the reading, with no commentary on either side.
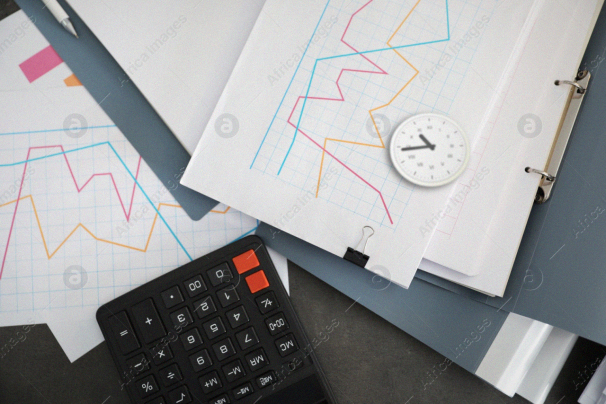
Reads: 10:44
